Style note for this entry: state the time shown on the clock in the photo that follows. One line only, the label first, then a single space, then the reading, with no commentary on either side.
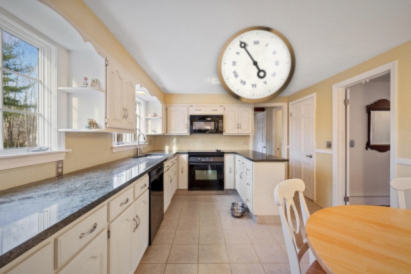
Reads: 4:54
